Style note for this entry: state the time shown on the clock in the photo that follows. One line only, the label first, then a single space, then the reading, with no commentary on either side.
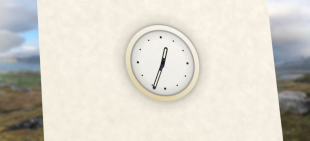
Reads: 12:34
